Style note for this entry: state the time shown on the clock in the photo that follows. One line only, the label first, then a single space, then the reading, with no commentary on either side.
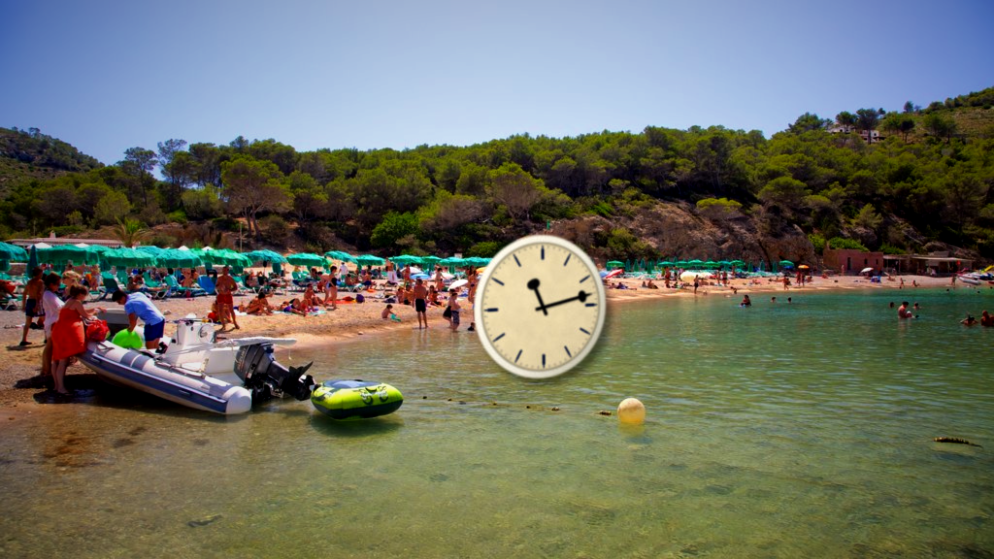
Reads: 11:13
